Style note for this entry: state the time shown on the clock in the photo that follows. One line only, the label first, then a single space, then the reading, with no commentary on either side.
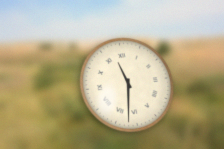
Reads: 11:32
